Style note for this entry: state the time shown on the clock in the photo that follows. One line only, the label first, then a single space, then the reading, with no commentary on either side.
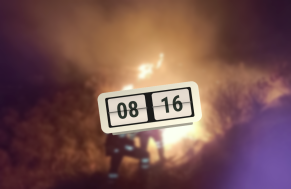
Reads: 8:16
